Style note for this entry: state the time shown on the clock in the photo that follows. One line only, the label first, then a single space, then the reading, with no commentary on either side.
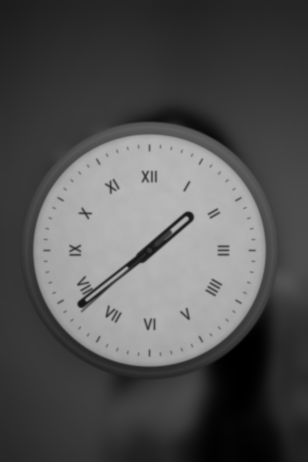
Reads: 1:38:38
